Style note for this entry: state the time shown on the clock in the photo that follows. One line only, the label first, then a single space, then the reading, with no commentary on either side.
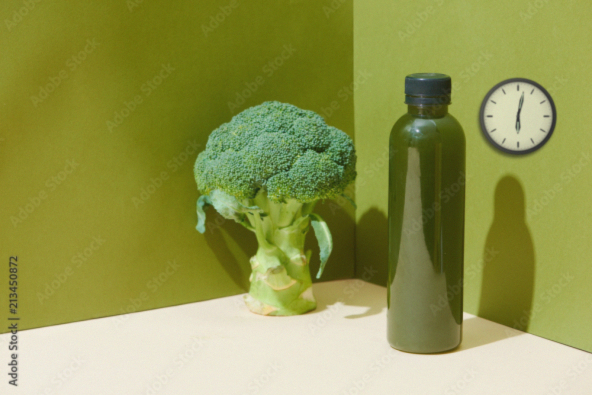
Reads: 6:02
